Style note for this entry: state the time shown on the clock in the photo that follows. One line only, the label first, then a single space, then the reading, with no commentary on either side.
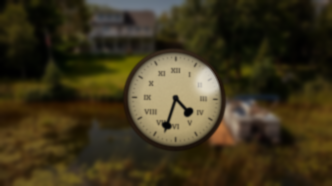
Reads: 4:33
